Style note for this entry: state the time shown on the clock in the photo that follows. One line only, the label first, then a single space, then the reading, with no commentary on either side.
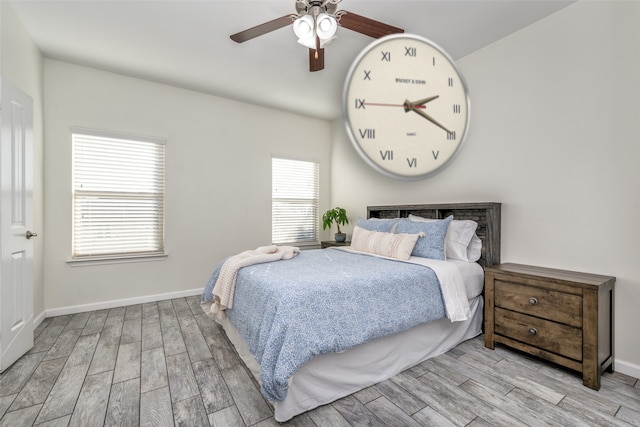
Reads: 2:19:45
